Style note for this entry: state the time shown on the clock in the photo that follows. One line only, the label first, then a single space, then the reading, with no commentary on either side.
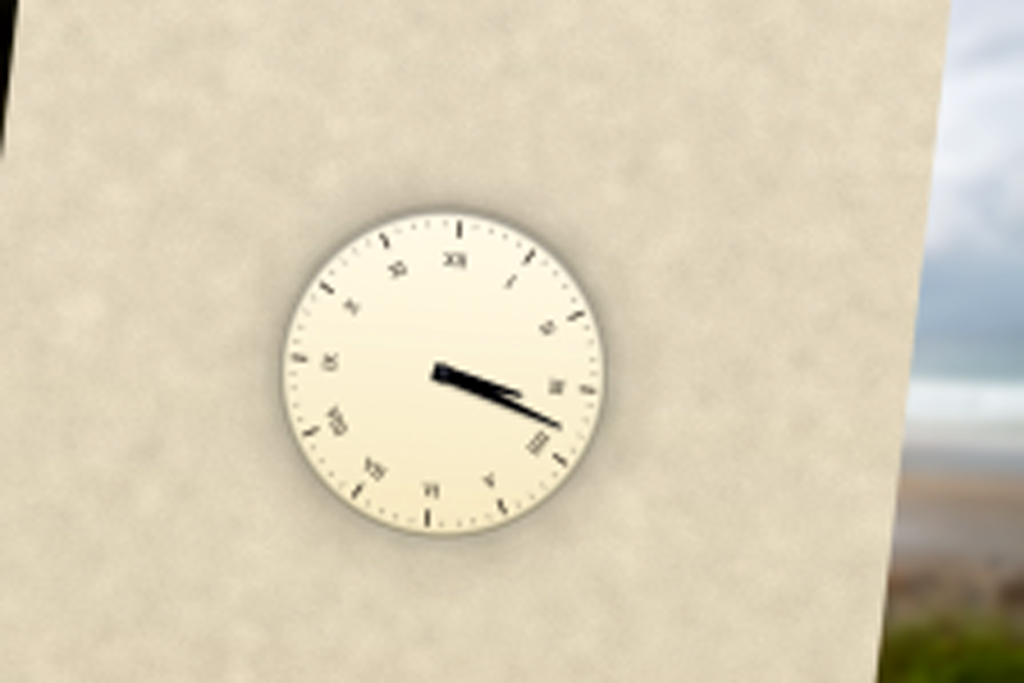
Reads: 3:18
